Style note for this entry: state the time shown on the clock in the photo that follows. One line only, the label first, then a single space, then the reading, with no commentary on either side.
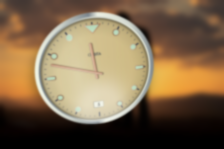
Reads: 11:48
